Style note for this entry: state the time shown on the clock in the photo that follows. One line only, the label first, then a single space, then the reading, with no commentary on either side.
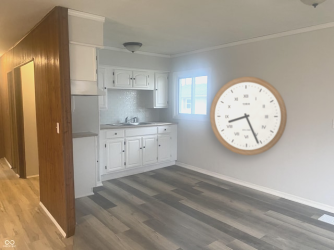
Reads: 8:26
